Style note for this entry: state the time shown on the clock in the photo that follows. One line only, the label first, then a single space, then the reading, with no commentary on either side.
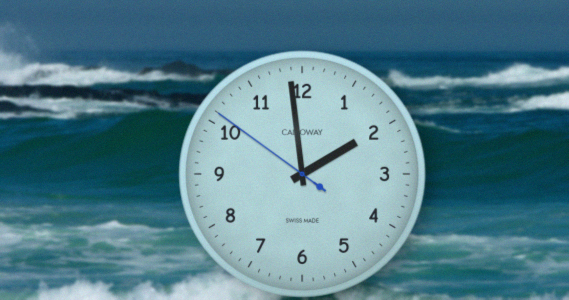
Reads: 1:58:51
